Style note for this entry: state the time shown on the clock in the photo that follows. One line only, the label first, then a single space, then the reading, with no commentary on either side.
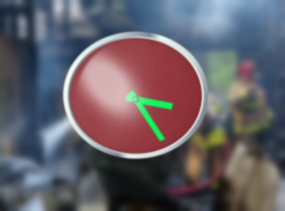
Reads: 3:25
